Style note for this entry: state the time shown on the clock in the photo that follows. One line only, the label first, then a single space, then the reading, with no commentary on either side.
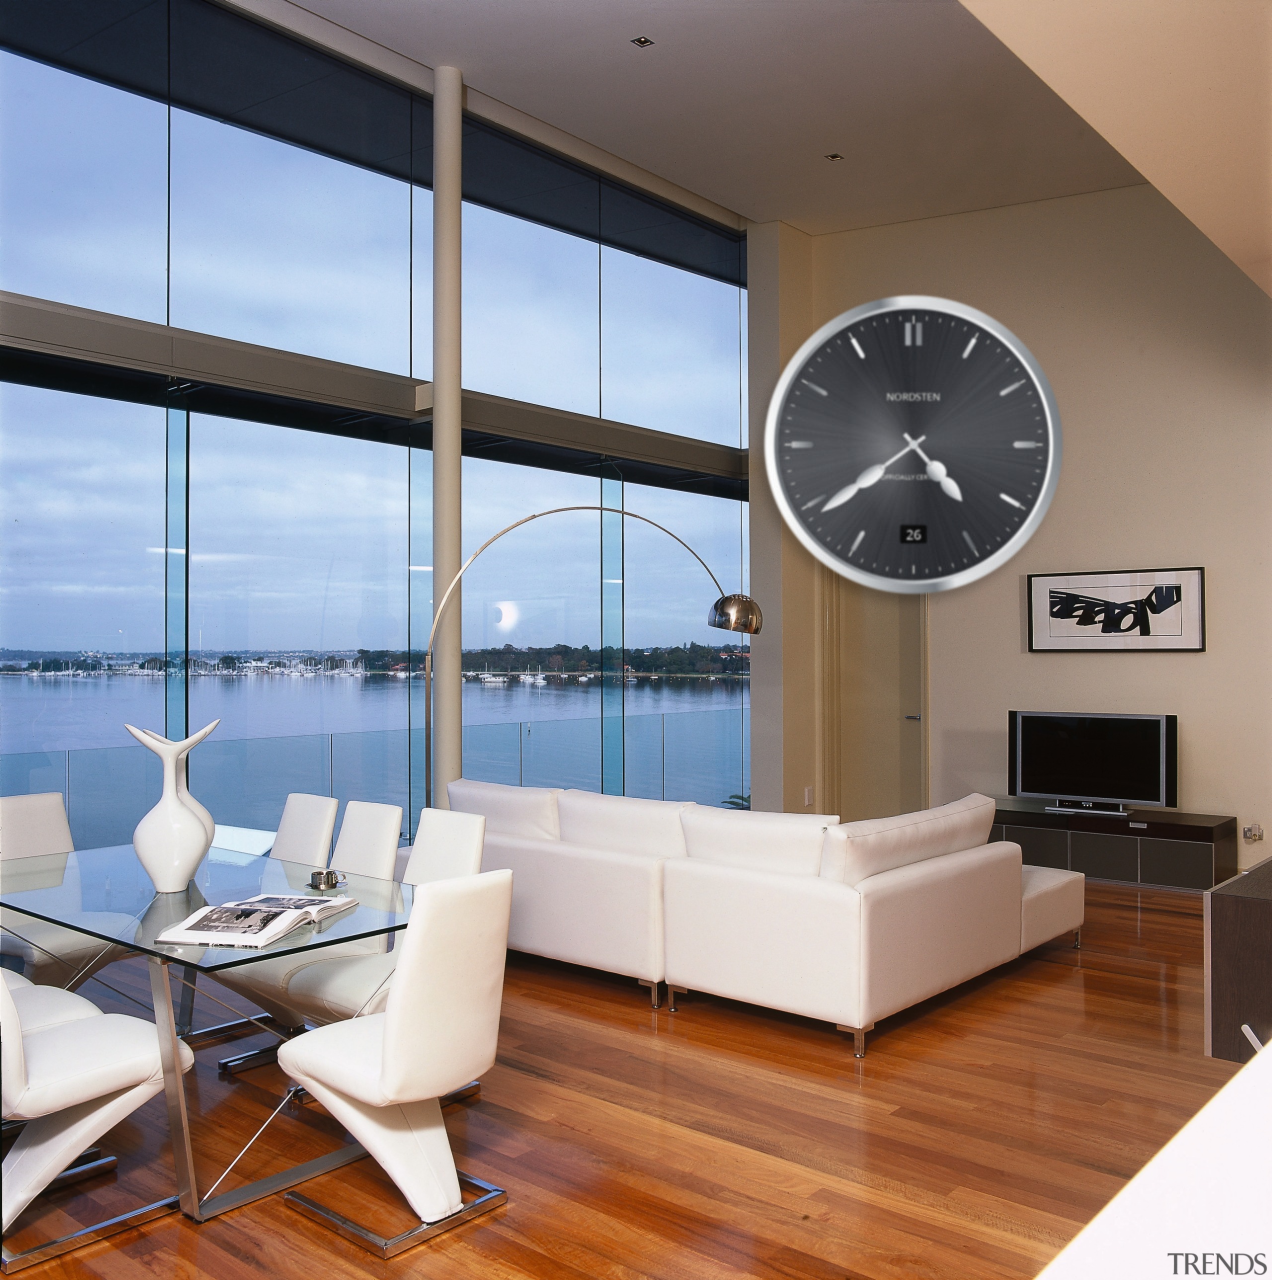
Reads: 4:39
